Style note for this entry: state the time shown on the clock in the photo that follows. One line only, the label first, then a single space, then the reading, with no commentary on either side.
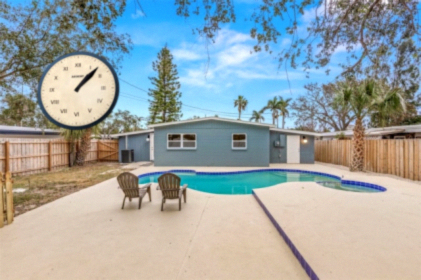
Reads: 1:07
